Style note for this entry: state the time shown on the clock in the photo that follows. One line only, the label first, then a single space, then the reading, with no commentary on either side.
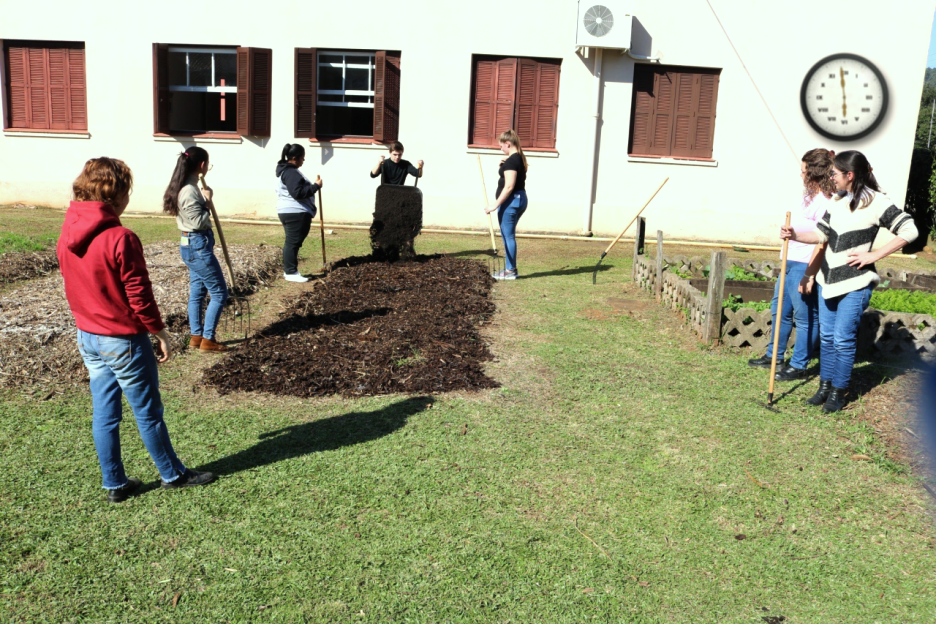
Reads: 5:59
